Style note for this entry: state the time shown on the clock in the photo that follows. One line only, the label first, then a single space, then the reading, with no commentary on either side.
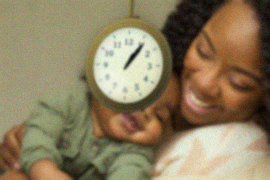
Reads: 1:06
